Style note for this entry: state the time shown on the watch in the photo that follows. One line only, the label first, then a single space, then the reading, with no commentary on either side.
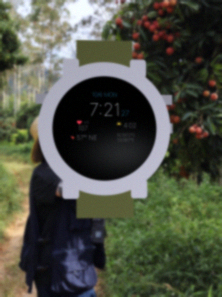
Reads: 7:21
